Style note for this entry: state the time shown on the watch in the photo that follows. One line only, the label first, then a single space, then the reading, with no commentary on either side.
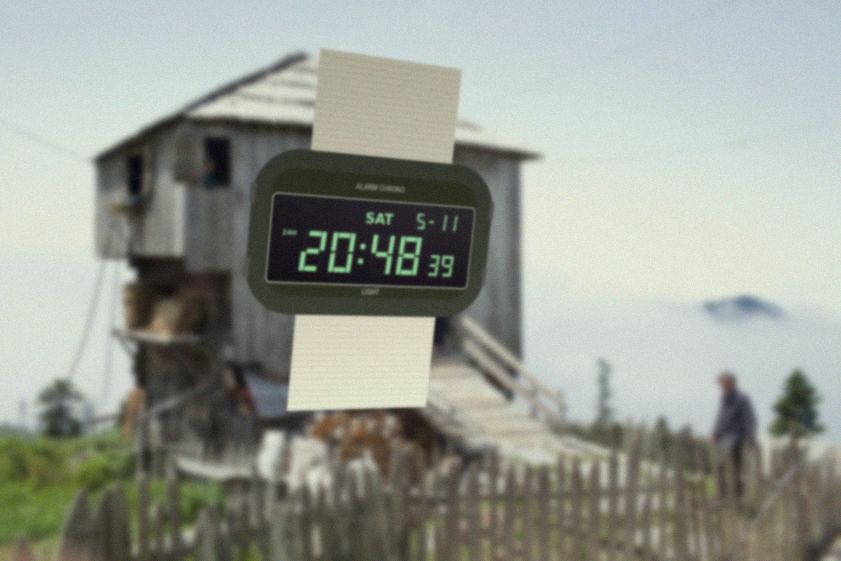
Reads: 20:48:39
